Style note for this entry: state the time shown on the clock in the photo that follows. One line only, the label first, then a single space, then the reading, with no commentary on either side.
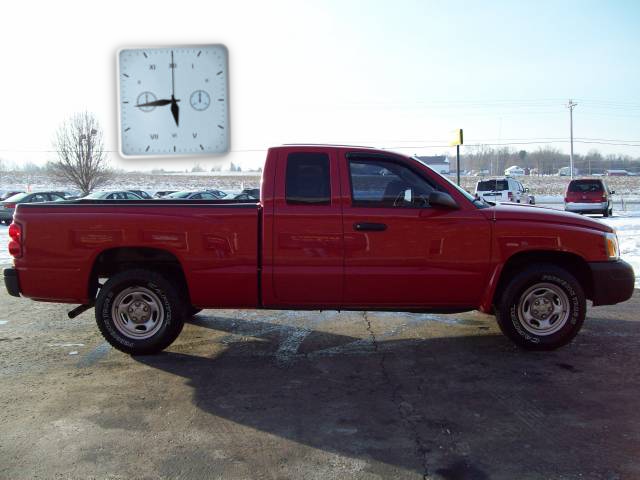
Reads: 5:44
